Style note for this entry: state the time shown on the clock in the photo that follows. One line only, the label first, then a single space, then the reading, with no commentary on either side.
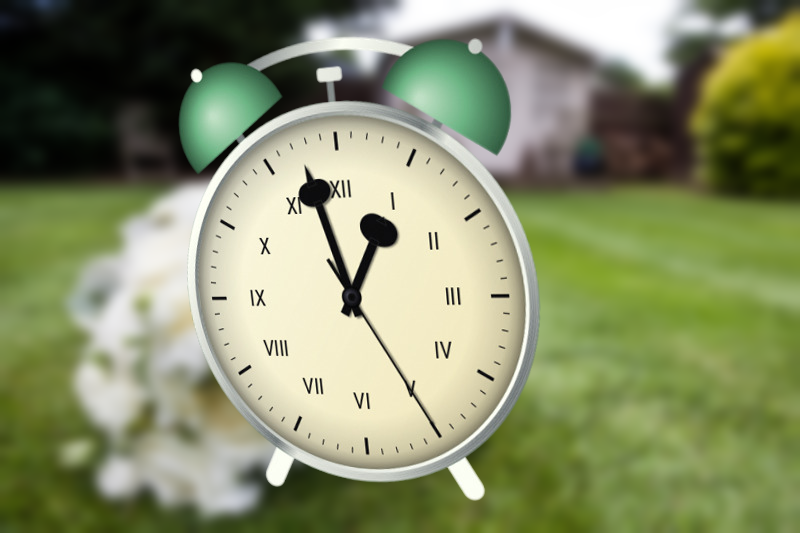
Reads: 12:57:25
